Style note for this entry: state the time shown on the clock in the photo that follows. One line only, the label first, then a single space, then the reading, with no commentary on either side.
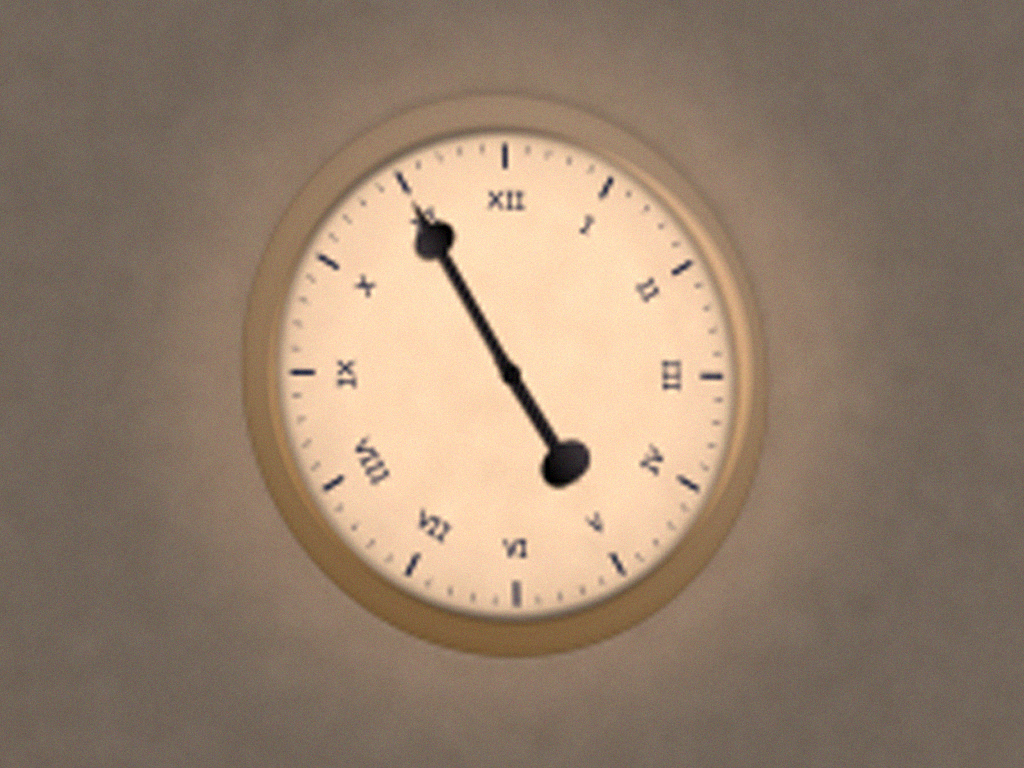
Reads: 4:55
